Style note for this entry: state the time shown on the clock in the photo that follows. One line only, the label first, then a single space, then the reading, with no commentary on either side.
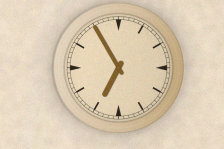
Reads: 6:55
